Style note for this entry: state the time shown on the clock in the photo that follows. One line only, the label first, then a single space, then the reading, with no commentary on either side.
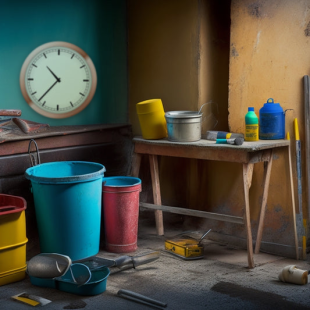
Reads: 10:37
